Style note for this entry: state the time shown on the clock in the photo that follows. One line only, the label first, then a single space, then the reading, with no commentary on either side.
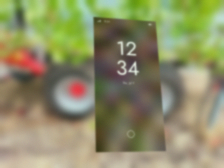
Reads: 12:34
